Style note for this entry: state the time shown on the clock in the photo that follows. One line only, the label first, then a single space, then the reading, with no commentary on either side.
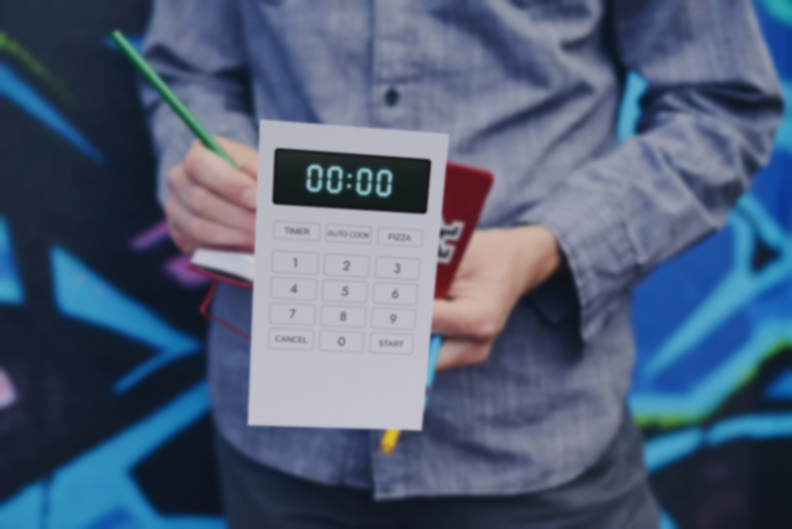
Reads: 0:00
